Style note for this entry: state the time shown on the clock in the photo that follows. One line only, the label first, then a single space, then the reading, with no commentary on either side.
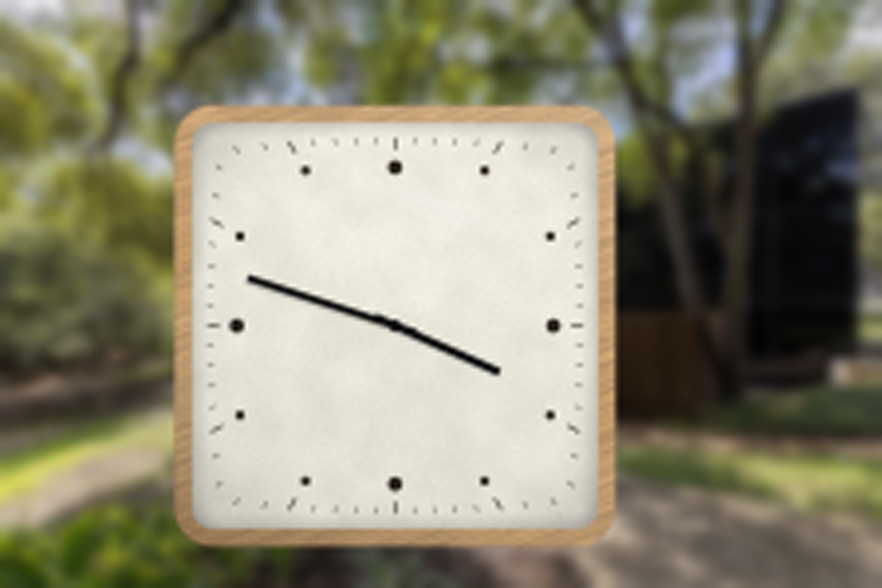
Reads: 3:48
